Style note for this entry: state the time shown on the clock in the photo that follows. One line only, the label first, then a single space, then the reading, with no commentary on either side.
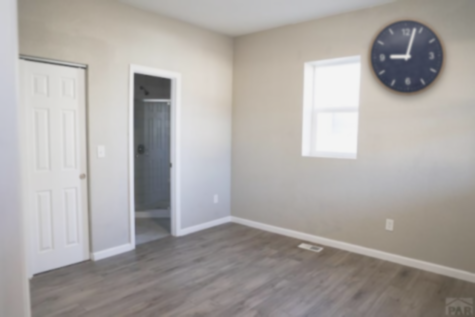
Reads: 9:03
